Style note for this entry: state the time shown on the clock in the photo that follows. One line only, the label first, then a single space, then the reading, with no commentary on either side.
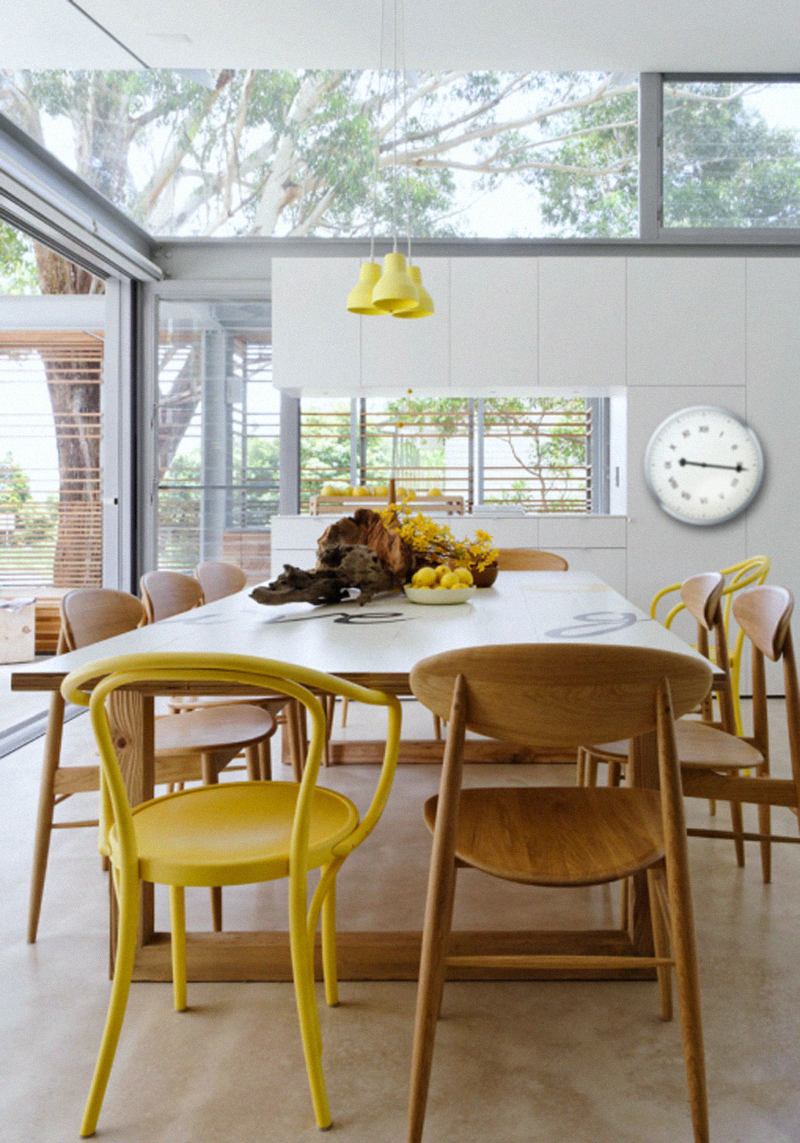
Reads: 9:16
